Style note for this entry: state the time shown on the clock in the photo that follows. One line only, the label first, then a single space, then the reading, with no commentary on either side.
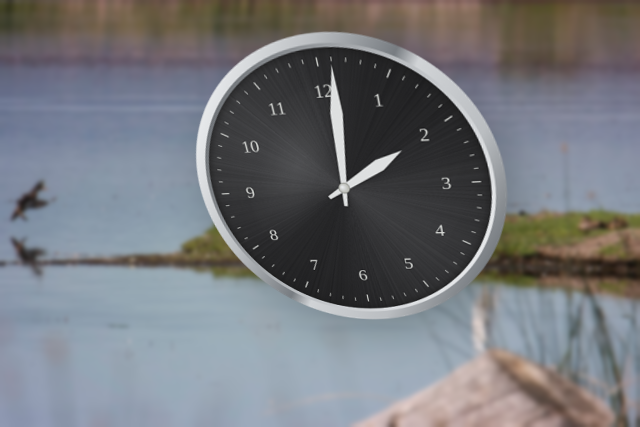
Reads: 2:01
